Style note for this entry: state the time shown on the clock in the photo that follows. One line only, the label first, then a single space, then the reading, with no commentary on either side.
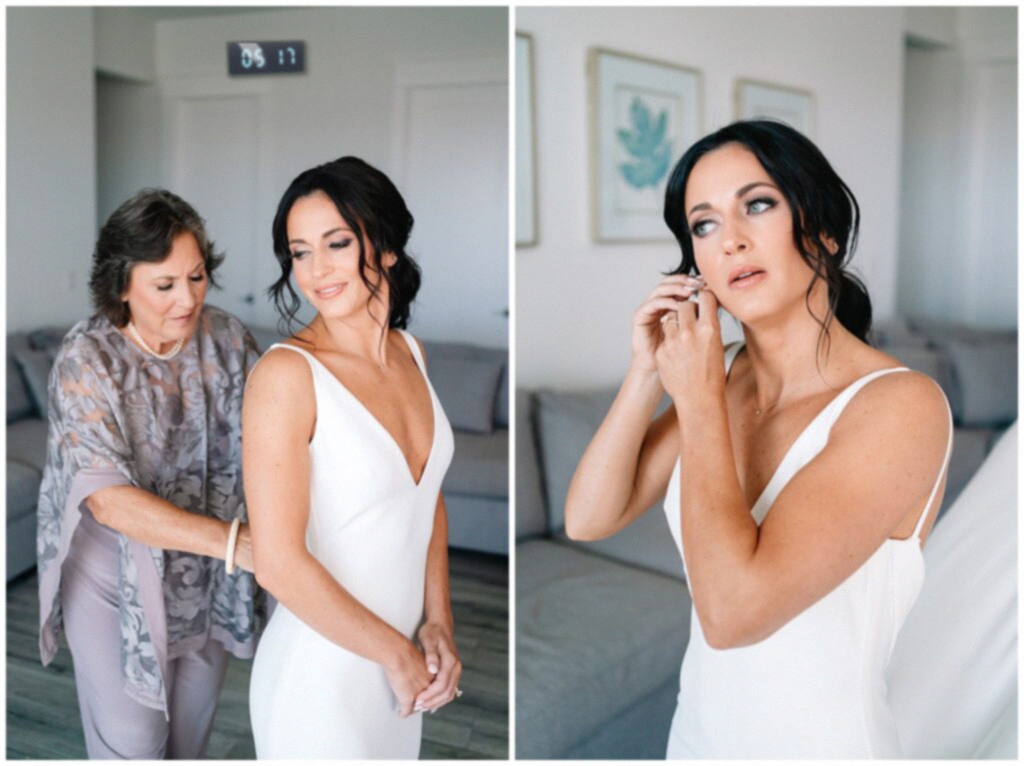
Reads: 5:17
